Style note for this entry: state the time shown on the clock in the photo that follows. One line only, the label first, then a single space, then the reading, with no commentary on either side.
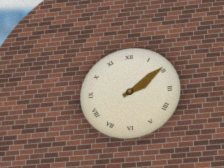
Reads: 2:09
